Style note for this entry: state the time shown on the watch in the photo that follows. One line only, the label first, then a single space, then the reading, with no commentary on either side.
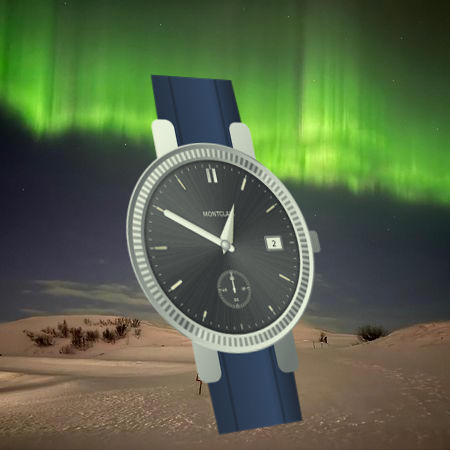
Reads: 12:50
